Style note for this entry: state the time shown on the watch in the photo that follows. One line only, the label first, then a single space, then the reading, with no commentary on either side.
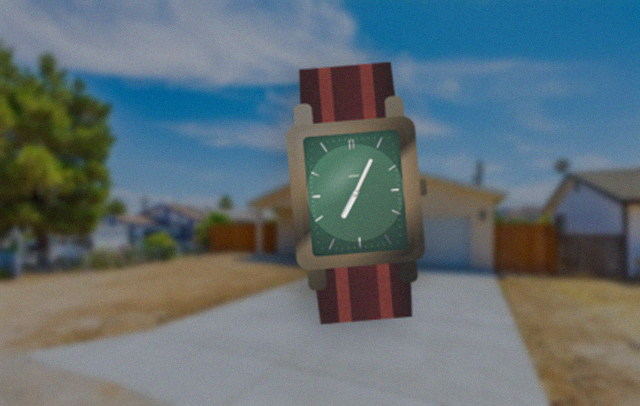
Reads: 7:05
